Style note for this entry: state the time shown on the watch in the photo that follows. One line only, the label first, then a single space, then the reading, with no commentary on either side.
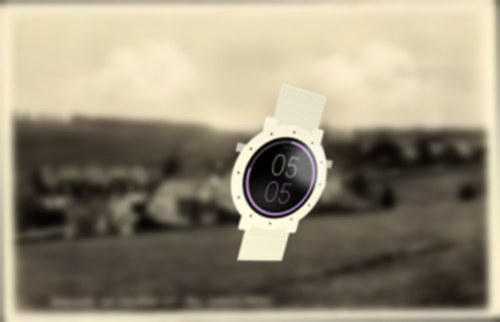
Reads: 5:05
